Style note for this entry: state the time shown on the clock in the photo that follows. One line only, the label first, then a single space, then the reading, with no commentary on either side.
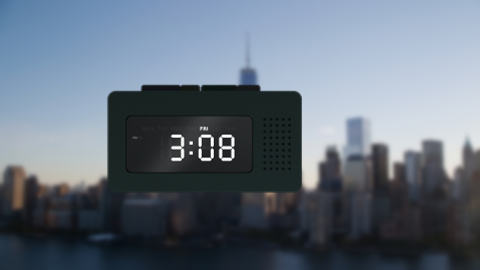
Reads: 3:08
